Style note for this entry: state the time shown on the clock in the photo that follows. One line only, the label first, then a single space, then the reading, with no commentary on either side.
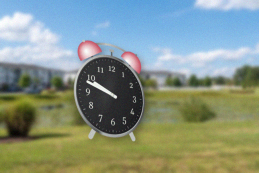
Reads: 9:48
